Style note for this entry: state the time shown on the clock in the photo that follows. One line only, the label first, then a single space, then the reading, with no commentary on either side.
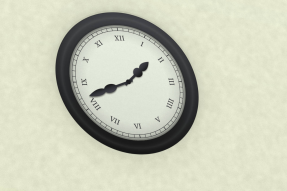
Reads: 1:42
